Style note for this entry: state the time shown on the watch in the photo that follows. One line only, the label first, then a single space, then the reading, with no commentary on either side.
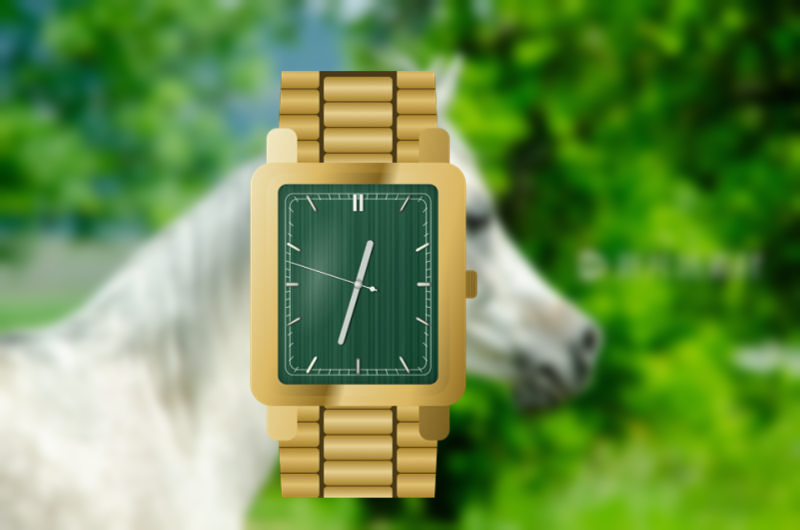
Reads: 12:32:48
